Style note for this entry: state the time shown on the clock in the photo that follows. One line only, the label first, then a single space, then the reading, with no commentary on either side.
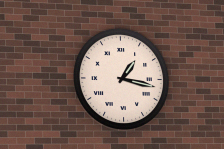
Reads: 1:17
